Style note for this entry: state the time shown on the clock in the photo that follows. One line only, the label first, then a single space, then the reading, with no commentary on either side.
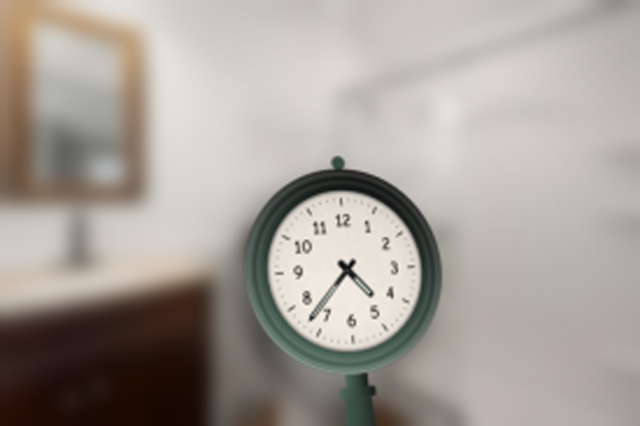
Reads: 4:37
